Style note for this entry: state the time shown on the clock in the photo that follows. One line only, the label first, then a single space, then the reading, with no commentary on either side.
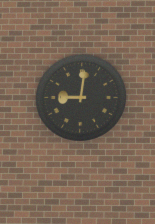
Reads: 9:01
